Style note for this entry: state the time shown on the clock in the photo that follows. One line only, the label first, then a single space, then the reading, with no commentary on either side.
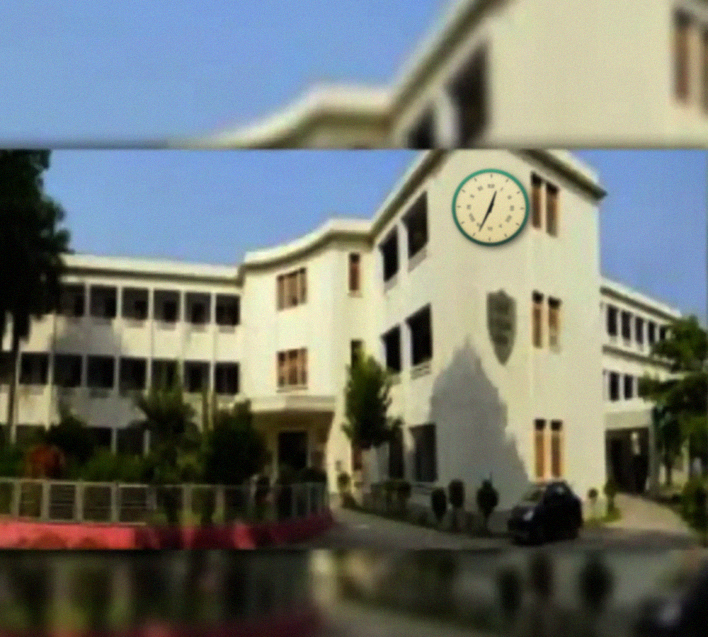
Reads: 12:34
